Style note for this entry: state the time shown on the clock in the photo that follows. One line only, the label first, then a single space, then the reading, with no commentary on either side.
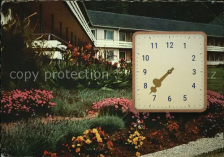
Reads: 7:37
